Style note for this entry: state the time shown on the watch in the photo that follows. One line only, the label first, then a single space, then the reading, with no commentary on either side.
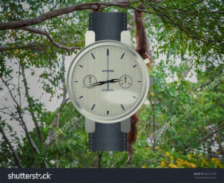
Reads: 2:43
